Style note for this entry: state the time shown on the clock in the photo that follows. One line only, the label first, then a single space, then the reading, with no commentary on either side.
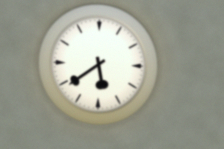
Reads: 5:39
